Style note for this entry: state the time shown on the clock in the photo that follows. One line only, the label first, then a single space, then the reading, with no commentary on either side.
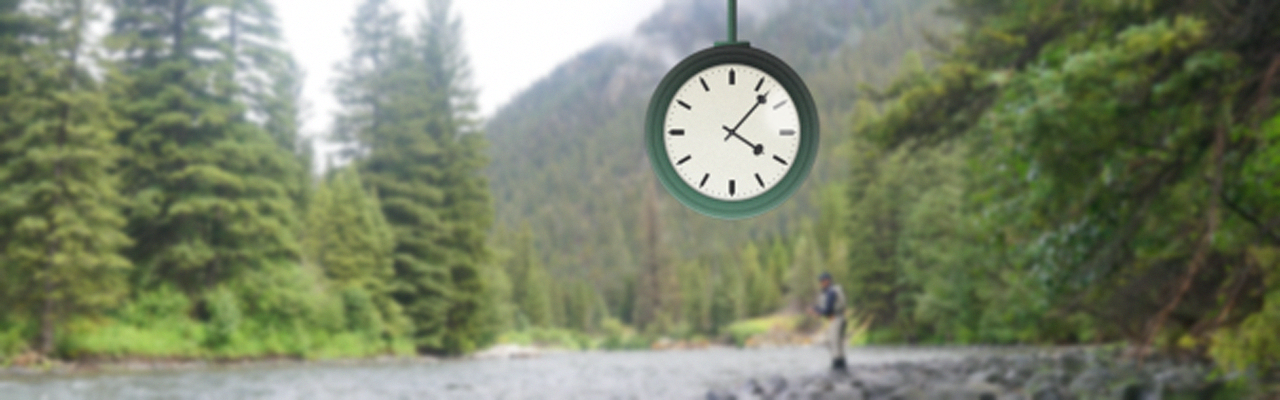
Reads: 4:07
